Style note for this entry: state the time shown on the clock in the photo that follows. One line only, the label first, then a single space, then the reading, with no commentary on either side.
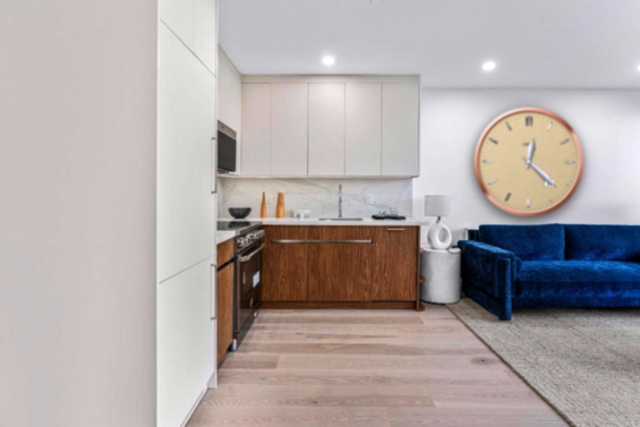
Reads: 12:22
